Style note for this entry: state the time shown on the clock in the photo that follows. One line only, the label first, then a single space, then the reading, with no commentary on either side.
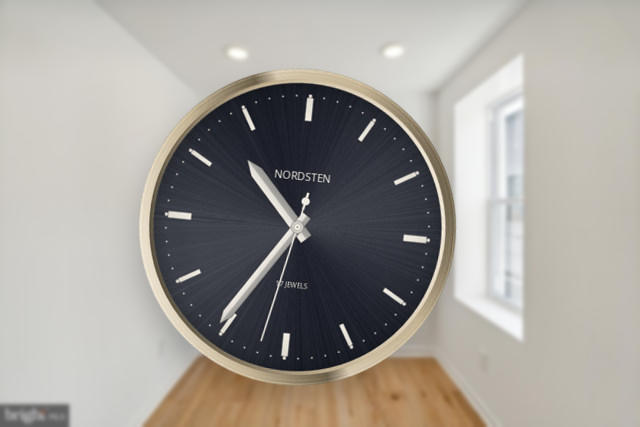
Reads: 10:35:32
